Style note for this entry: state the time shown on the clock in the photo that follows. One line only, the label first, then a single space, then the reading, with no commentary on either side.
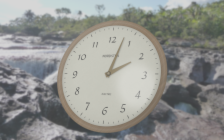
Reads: 2:03
